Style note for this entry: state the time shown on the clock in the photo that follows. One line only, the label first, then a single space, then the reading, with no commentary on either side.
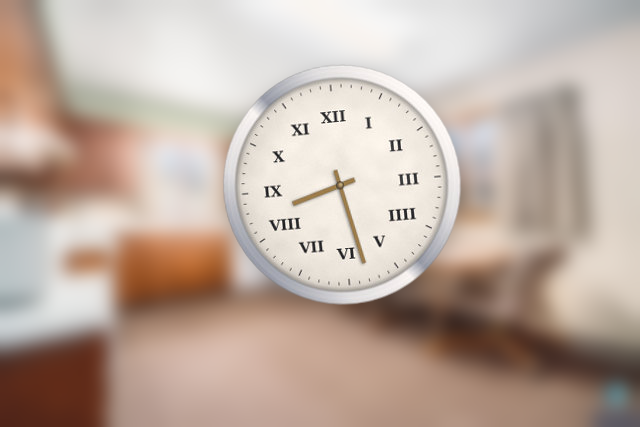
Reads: 8:28
